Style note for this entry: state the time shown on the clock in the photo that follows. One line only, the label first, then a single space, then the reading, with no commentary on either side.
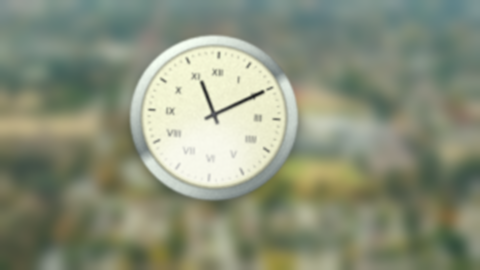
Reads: 11:10
